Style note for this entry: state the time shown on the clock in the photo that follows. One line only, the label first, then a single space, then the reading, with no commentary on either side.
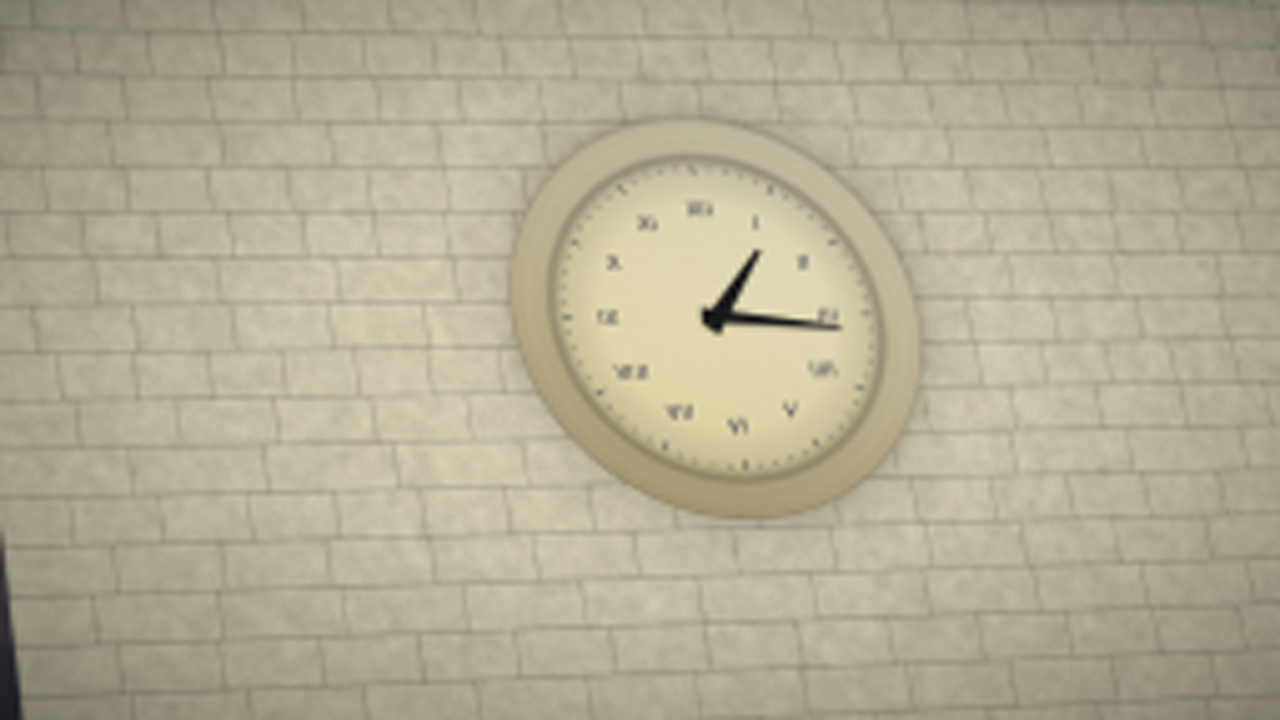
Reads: 1:16
